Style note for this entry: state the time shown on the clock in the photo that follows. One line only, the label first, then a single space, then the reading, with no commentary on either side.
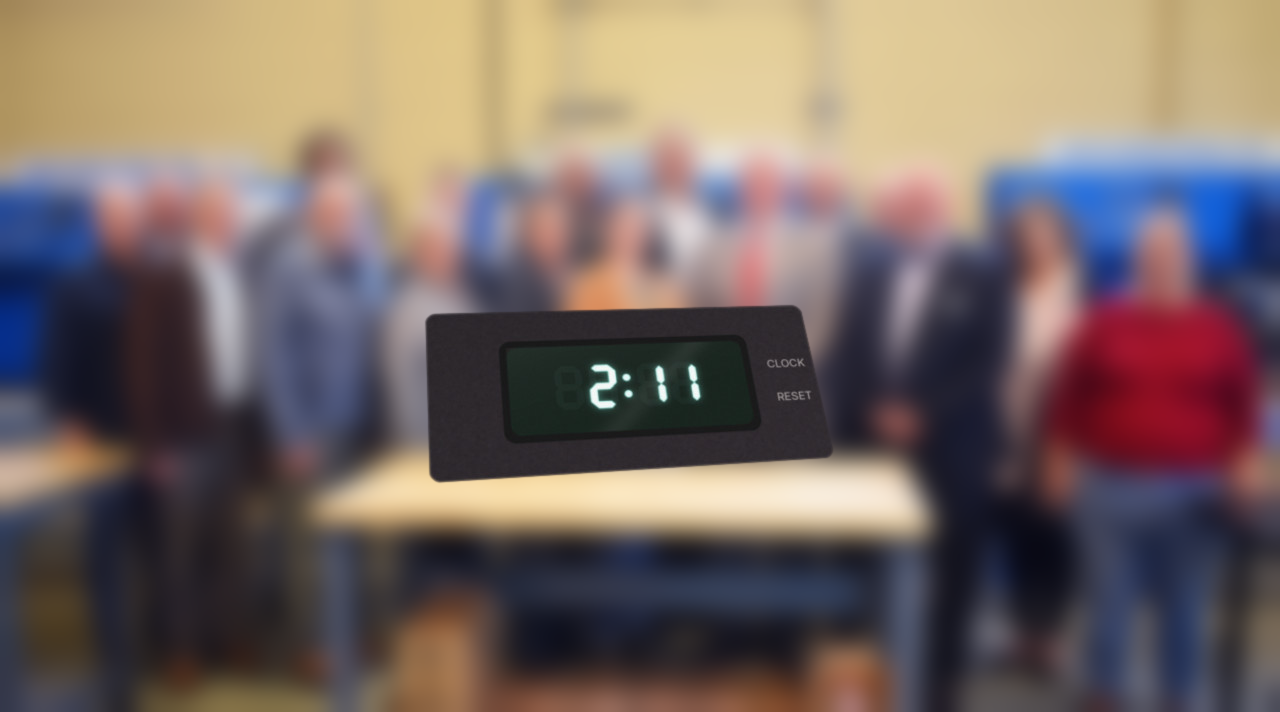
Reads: 2:11
